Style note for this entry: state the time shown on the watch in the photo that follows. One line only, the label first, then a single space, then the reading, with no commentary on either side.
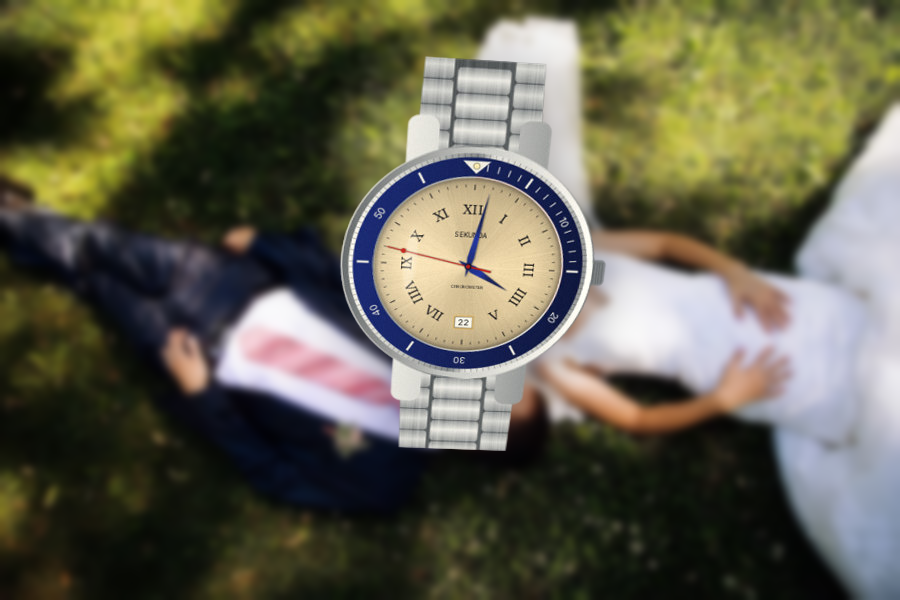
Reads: 4:01:47
